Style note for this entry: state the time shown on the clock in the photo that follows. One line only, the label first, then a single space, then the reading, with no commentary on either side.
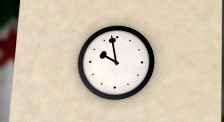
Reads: 9:58
